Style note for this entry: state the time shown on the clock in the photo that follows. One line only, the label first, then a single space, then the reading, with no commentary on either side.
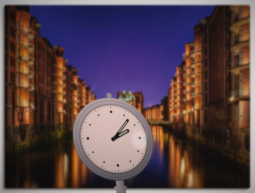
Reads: 2:07
